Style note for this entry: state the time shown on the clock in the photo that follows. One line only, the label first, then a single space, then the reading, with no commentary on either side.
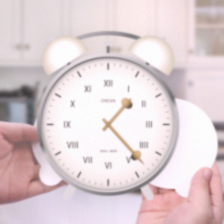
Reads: 1:23
